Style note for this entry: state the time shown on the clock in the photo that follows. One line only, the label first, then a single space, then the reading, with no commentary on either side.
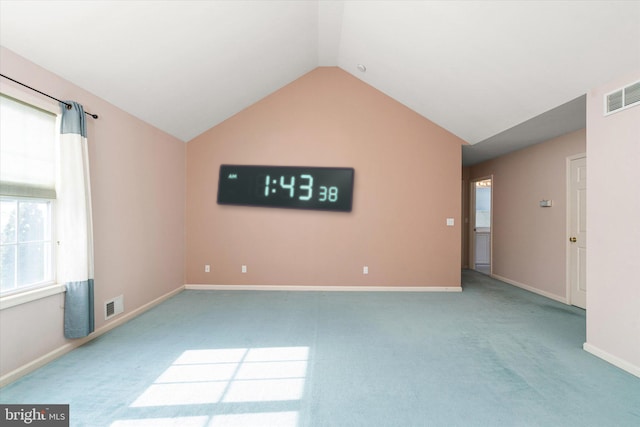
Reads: 1:43:38
